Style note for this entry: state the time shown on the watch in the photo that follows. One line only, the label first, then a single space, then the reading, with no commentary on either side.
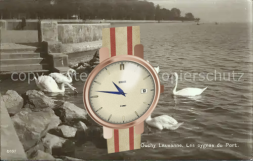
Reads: 10:47
